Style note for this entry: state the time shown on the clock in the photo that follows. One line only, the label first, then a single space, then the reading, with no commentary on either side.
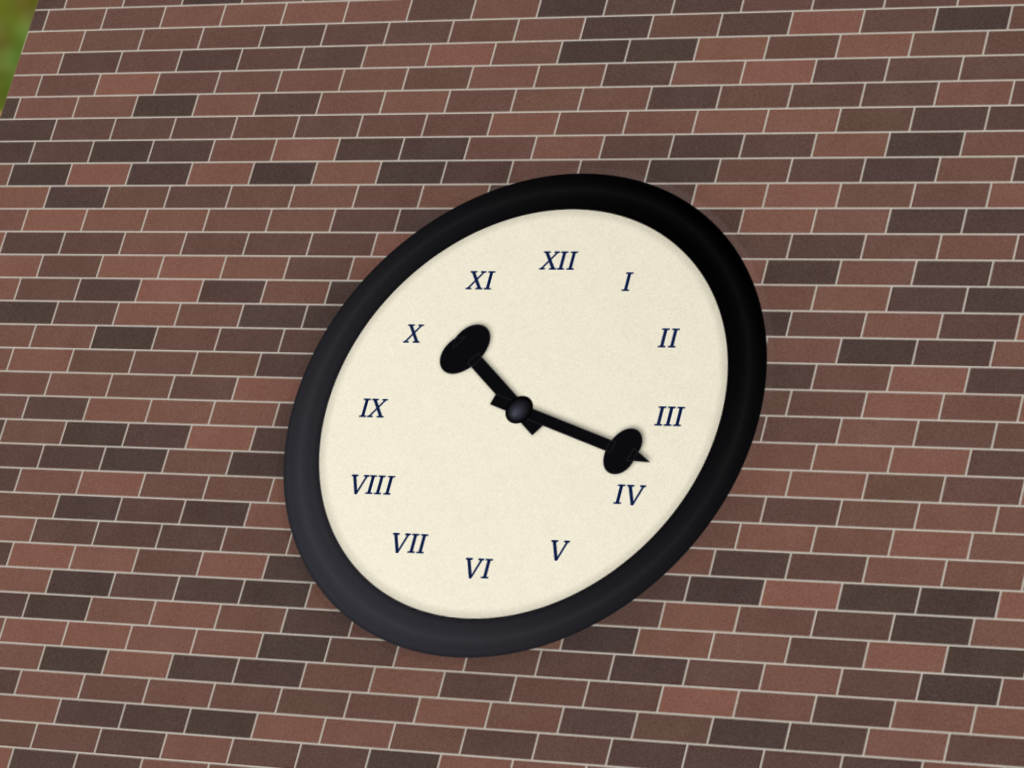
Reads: 10:18
